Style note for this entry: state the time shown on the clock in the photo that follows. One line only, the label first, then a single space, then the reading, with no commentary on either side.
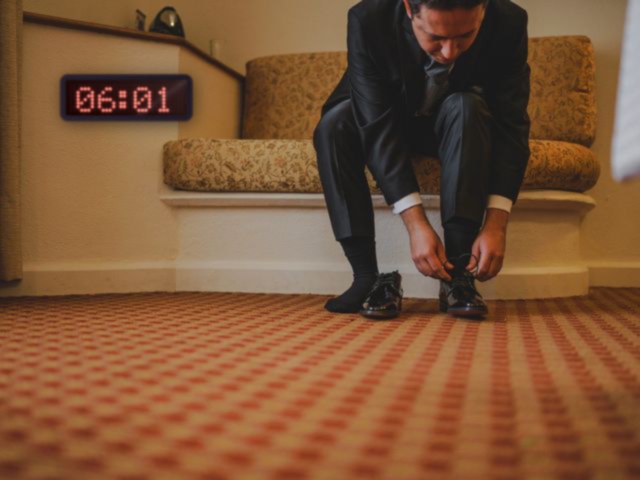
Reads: 6:01
